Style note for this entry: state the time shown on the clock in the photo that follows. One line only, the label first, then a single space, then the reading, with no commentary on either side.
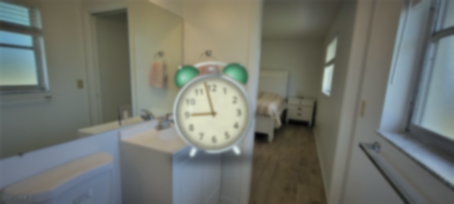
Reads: 8:58
